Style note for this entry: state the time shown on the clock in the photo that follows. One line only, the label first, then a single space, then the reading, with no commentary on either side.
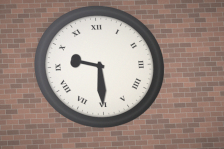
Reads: 9:30
